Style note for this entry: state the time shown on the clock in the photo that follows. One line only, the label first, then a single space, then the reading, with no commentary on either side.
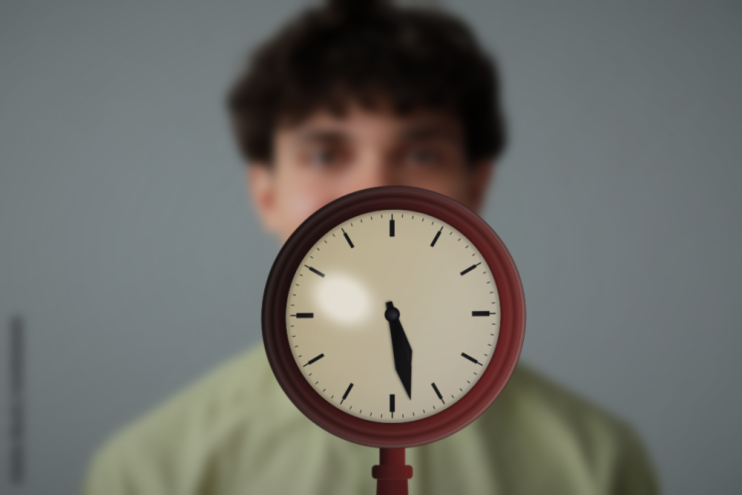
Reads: 5:28
